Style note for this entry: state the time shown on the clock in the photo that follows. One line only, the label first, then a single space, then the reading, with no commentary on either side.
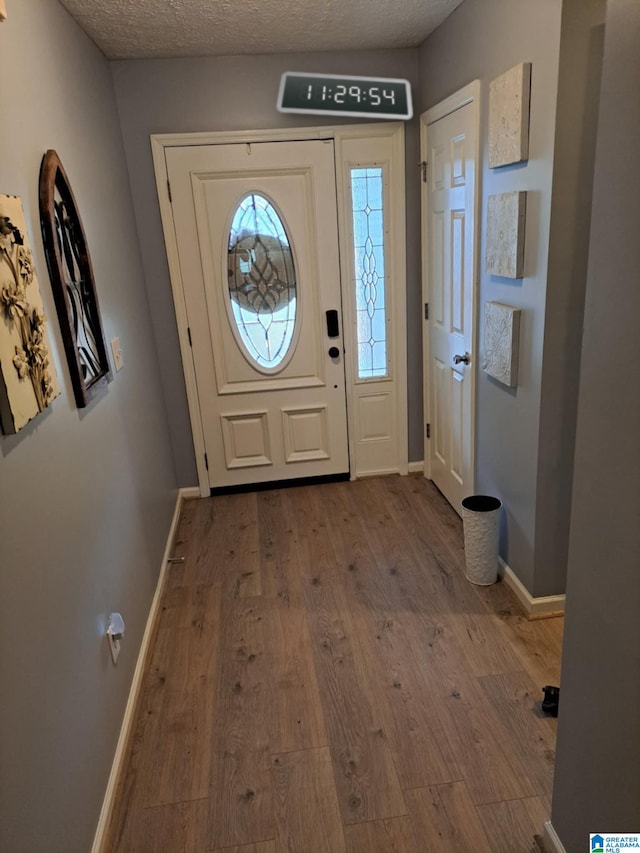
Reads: 11:29:54
